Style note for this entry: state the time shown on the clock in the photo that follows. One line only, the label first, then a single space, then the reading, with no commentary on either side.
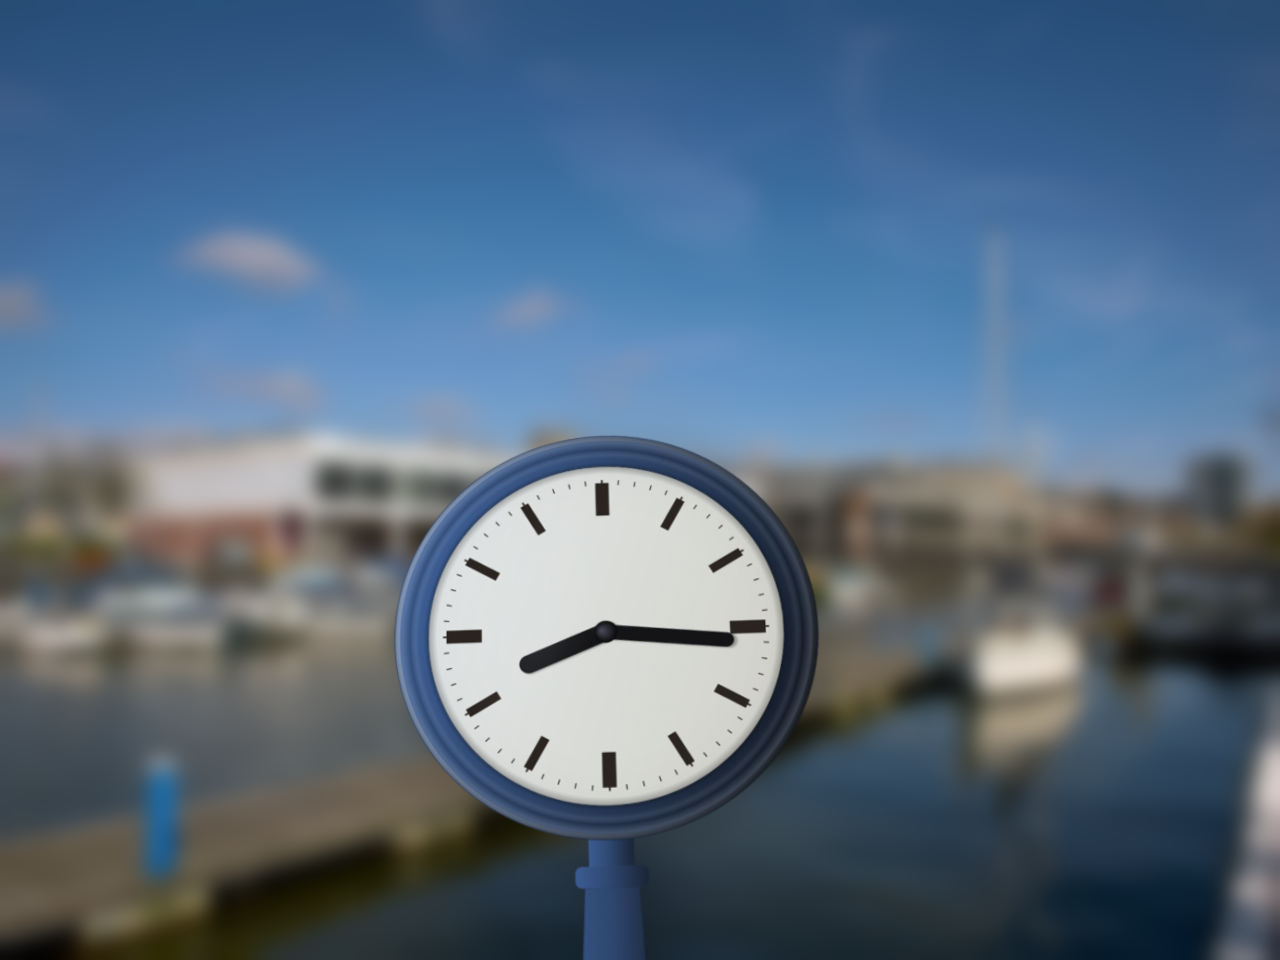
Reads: 8:16
